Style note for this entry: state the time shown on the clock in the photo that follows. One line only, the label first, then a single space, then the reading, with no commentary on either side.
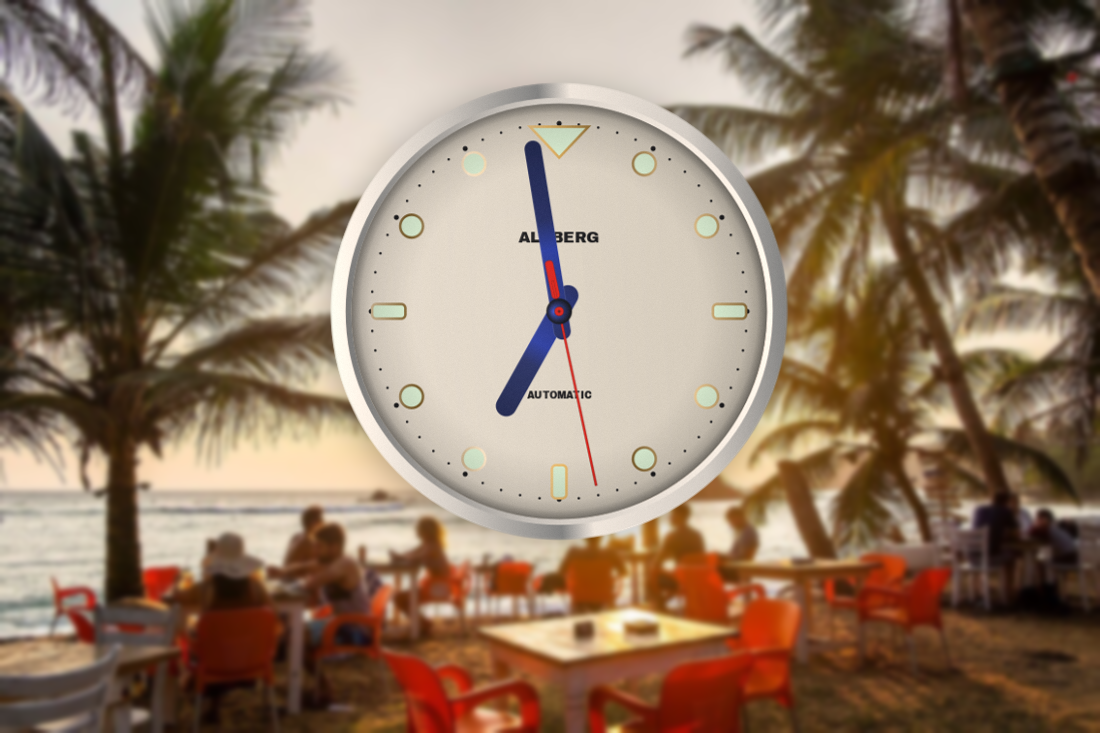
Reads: 6:58:28
